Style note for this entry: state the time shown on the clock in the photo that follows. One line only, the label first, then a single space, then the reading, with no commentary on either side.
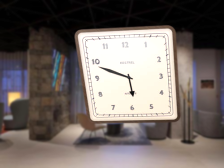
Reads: 5:49
